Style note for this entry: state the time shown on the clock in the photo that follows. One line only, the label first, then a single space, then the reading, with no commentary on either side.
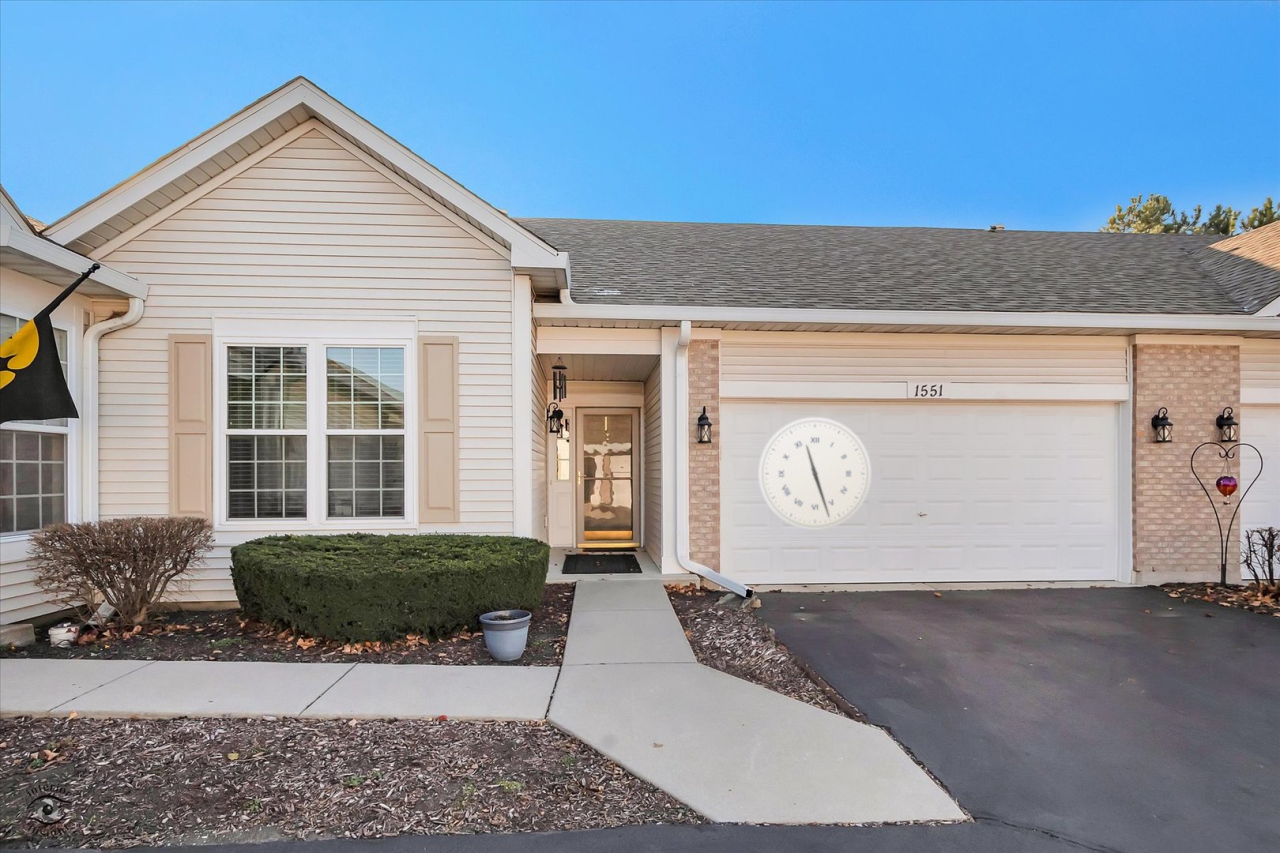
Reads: 11:27
